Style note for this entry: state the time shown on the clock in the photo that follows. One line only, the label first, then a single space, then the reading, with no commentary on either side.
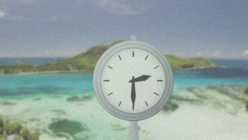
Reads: 2:30
